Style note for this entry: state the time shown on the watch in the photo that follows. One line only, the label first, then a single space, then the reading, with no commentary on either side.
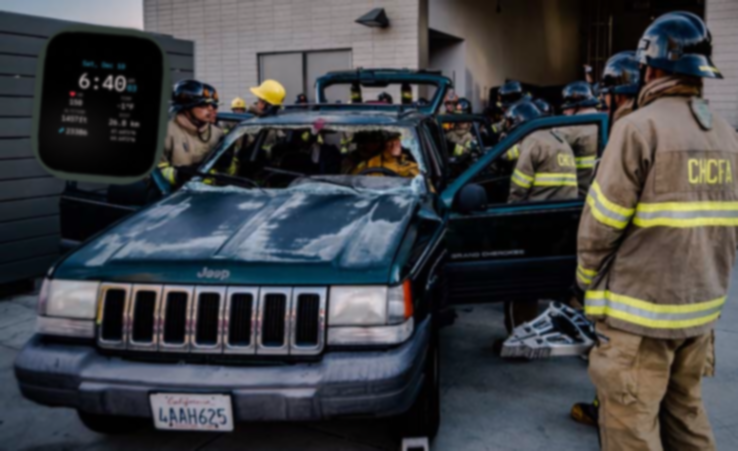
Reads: 6:40
